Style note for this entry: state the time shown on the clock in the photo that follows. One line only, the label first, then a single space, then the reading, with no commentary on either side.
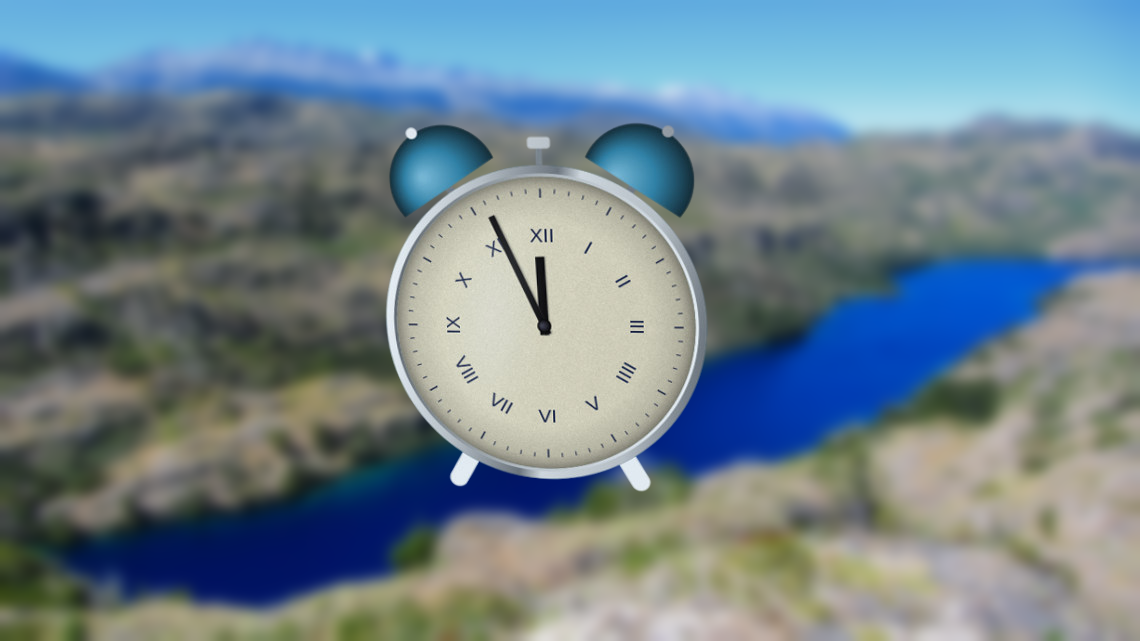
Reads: 11:56
